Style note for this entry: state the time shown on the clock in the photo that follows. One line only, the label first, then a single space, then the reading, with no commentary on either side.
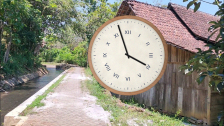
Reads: 3:57
